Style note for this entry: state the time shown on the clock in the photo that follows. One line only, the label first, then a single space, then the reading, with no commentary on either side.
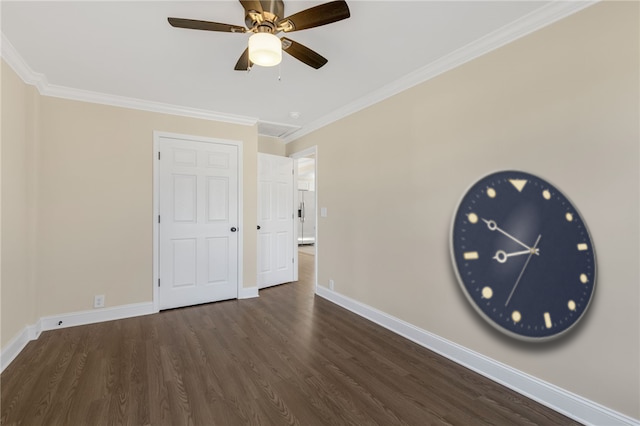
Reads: 8:50:37
